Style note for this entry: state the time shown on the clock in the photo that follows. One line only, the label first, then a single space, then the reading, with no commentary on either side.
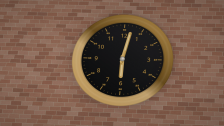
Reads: 6:02
